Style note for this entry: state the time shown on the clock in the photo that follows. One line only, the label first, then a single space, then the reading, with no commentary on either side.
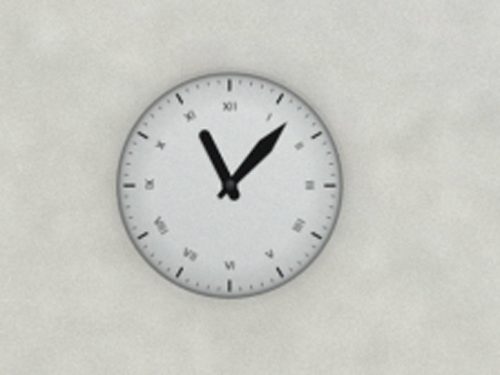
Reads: 11:07
